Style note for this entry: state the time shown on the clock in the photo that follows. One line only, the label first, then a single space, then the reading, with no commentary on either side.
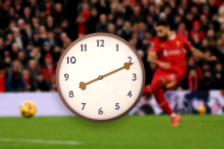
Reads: 8:11
